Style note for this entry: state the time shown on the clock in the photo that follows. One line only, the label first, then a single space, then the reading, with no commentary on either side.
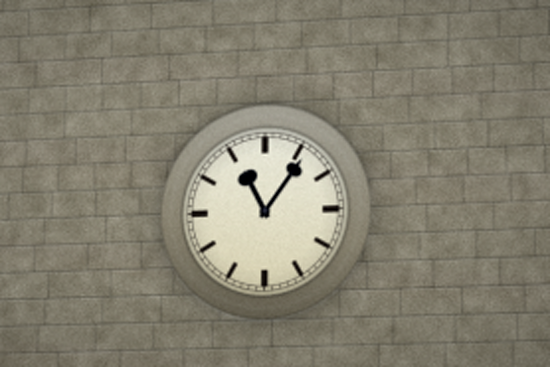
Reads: 11:06
